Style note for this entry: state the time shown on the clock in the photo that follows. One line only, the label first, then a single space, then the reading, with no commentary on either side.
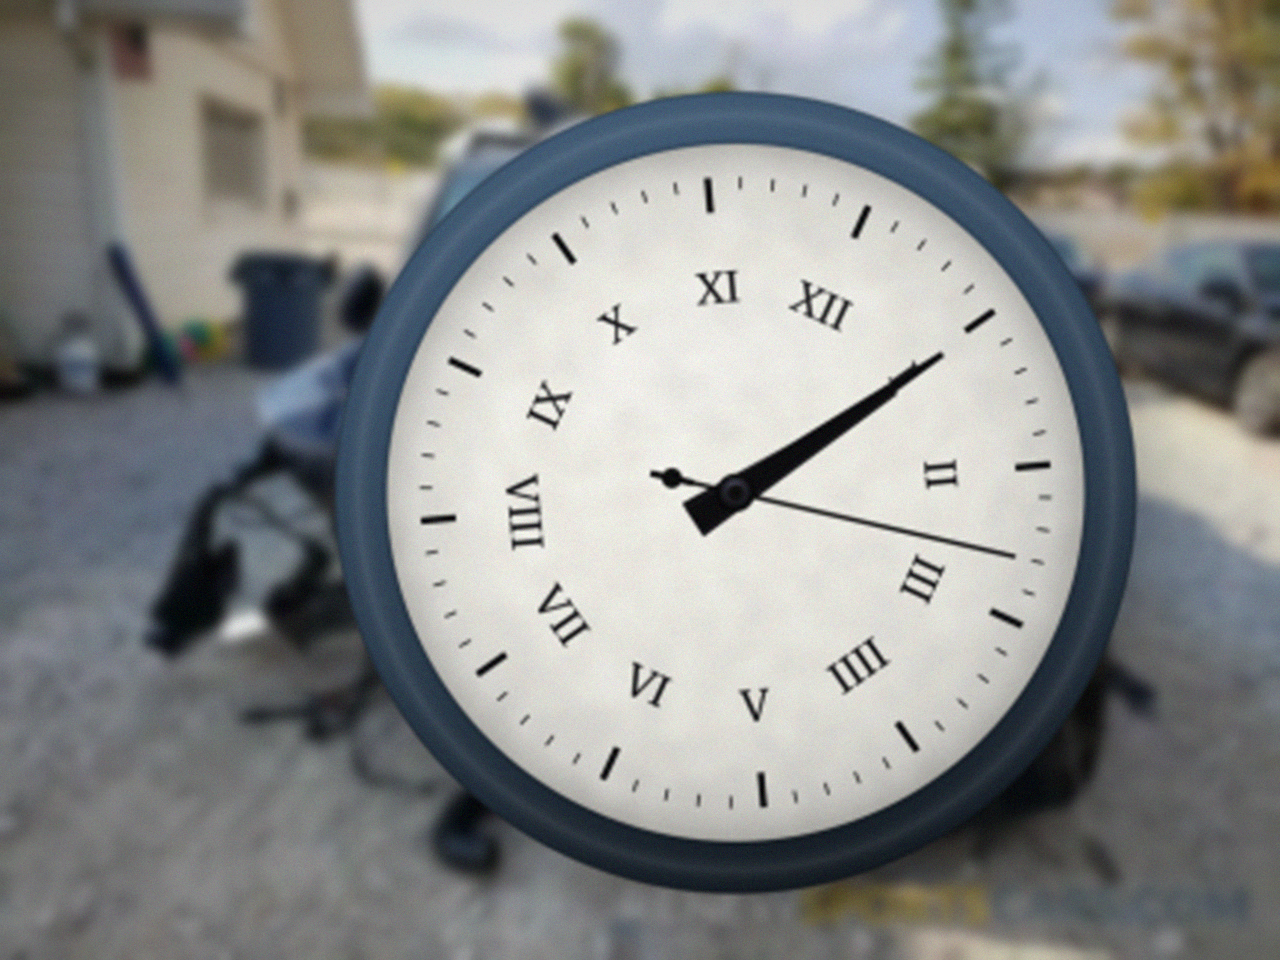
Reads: 1:05:13
